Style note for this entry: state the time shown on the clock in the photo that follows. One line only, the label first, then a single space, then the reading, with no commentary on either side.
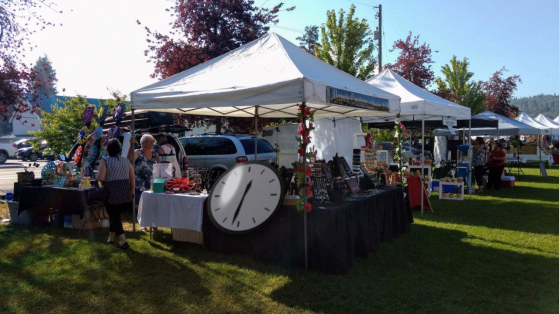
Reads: 12:32
